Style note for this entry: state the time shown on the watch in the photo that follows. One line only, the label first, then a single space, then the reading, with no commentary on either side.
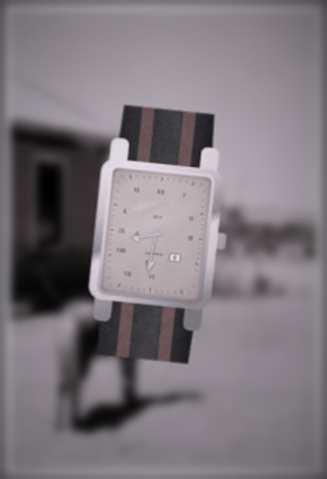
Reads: 8:31
